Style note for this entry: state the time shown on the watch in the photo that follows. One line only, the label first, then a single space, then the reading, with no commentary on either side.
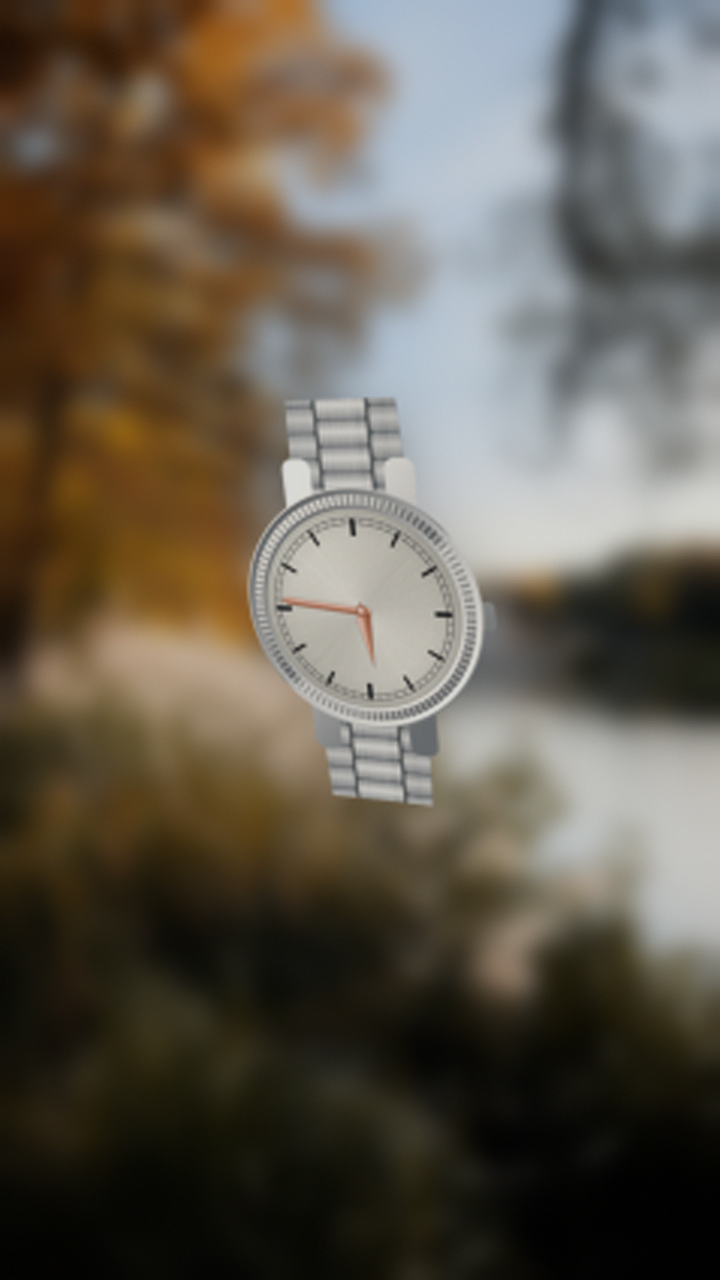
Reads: 5:46
